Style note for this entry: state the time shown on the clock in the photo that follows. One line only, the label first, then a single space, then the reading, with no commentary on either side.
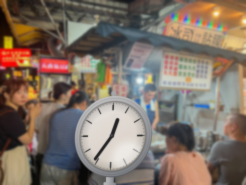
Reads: 12:36
